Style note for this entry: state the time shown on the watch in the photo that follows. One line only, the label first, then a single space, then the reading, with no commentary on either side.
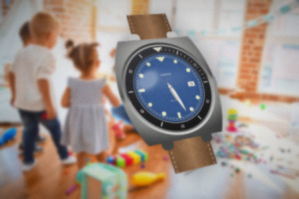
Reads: 5:27
